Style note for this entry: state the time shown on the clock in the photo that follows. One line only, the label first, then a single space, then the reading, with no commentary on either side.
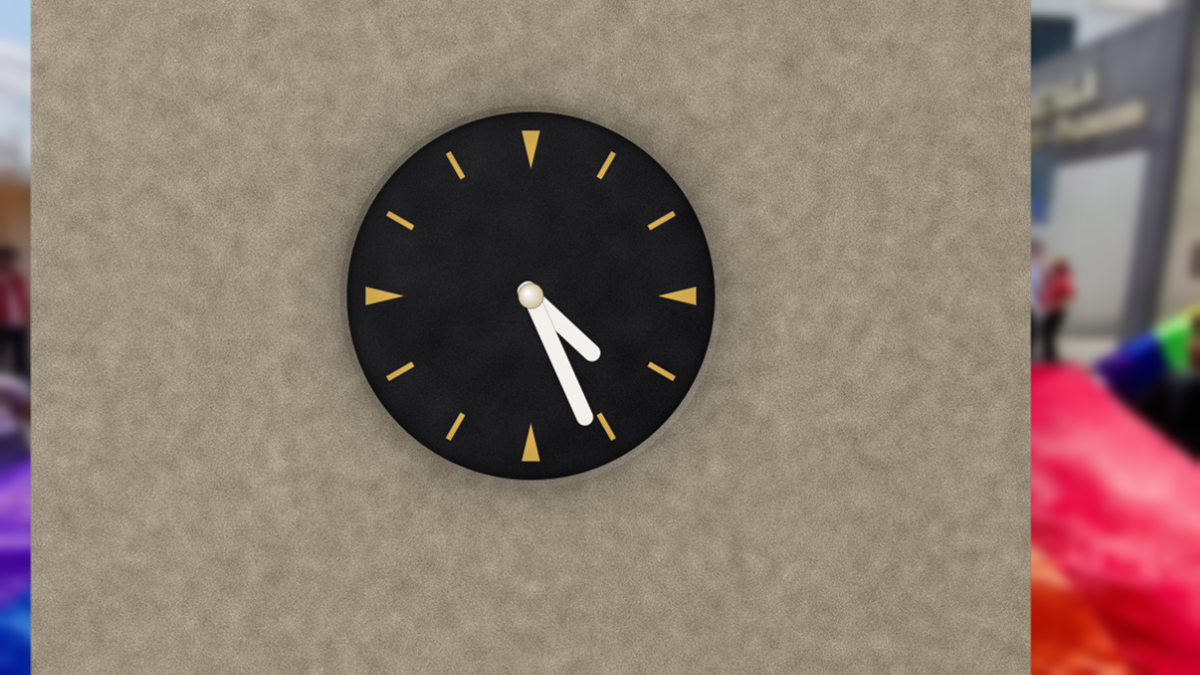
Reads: 4:26
